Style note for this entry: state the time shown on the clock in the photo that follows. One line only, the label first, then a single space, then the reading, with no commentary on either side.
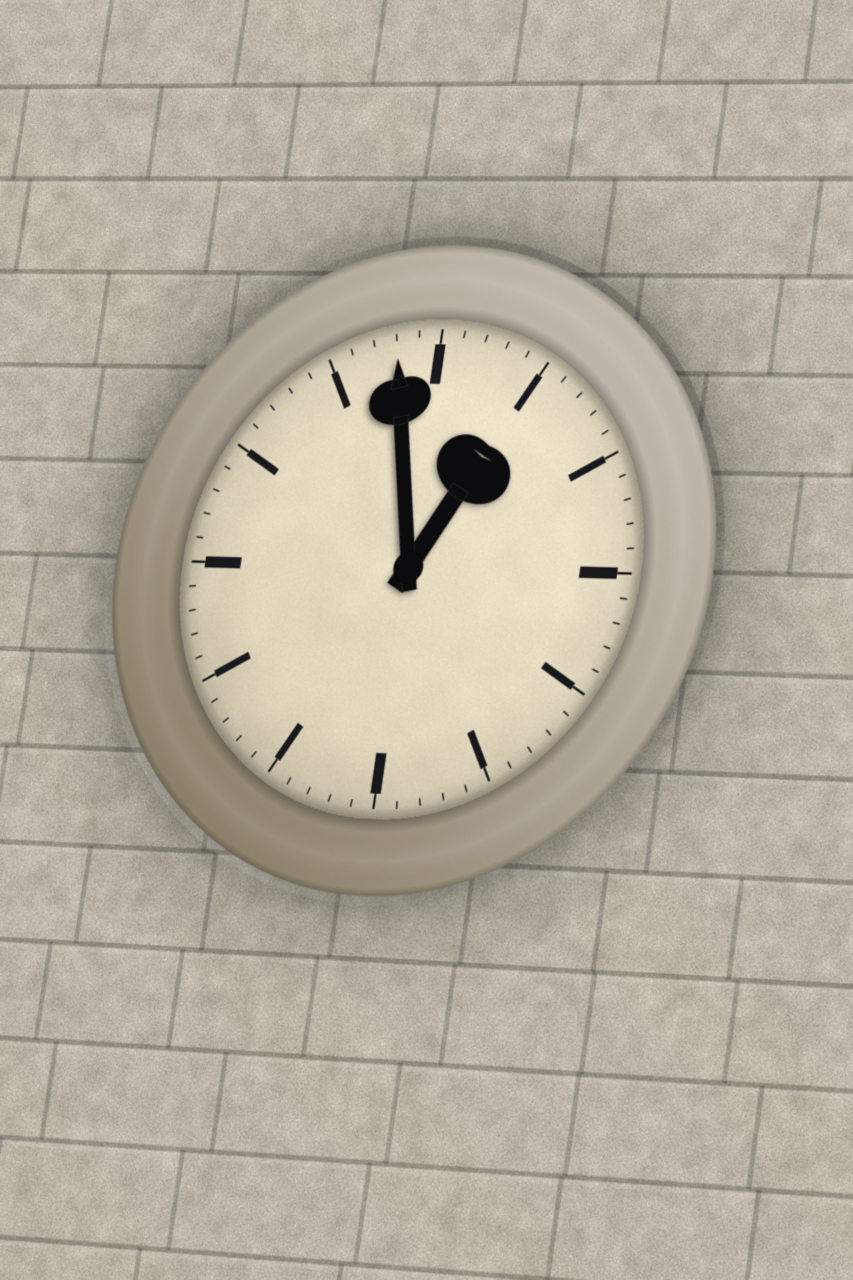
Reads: 12:58
